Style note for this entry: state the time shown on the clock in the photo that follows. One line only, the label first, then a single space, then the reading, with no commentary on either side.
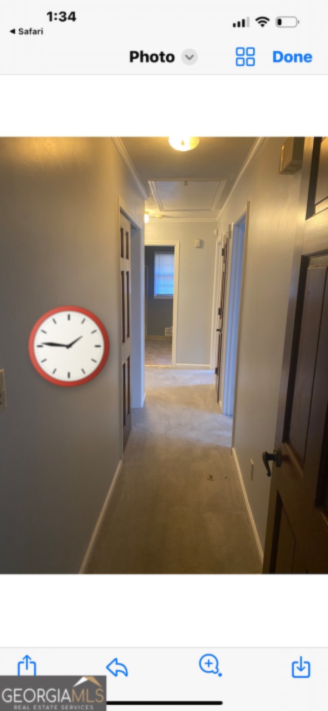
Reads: 1:46
